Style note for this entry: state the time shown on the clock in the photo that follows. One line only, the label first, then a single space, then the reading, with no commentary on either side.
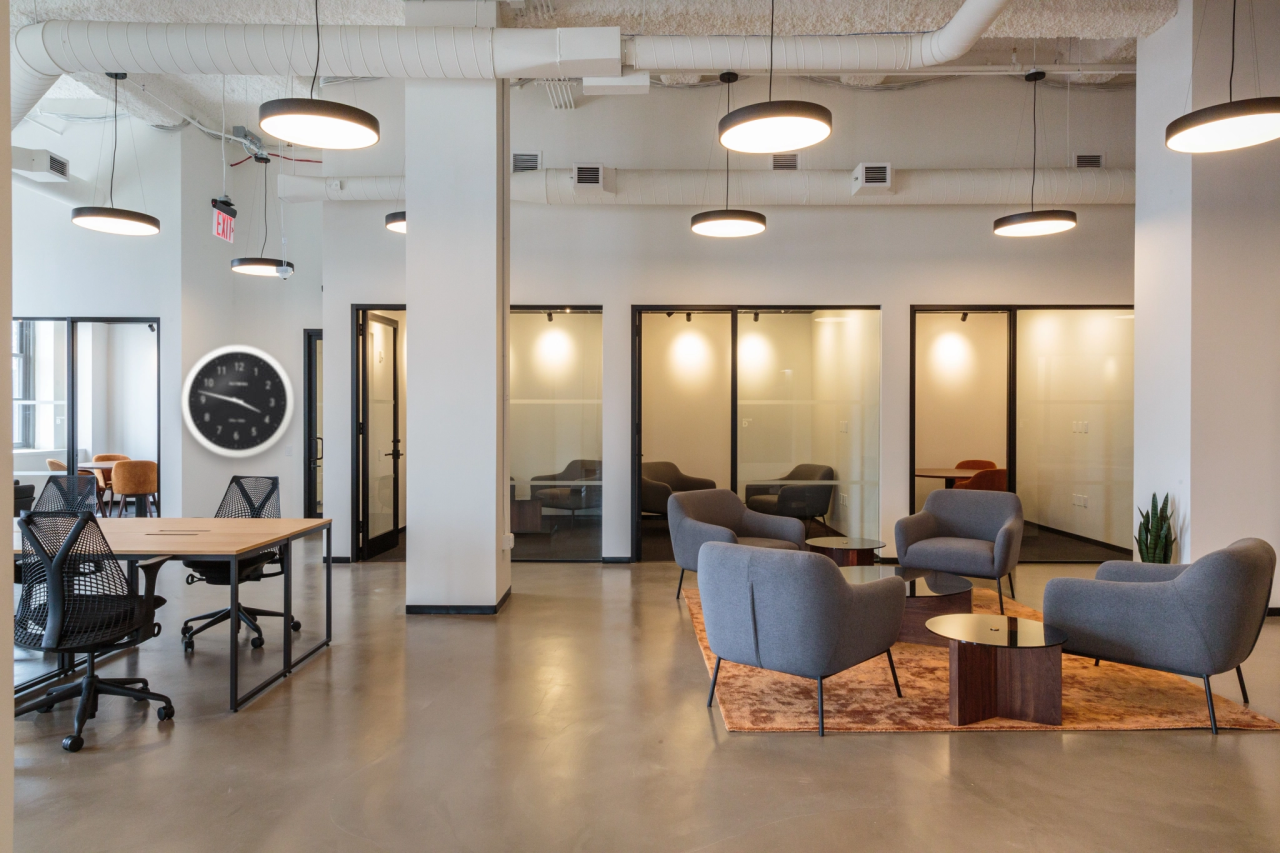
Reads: 3:47
